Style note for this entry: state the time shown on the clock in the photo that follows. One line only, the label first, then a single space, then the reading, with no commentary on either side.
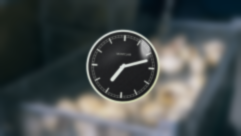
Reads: 7:12
